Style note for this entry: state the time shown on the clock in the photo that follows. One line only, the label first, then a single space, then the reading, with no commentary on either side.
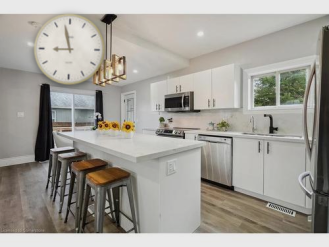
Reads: 8:58
